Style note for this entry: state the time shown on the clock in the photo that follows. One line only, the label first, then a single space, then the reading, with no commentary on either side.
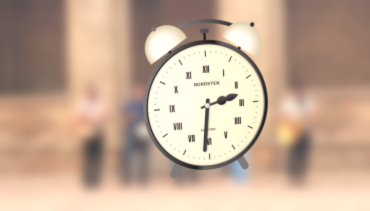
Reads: 2:31
